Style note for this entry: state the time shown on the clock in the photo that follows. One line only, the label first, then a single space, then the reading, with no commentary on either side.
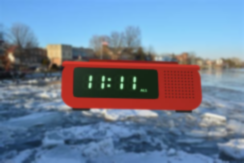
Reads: 11:11
